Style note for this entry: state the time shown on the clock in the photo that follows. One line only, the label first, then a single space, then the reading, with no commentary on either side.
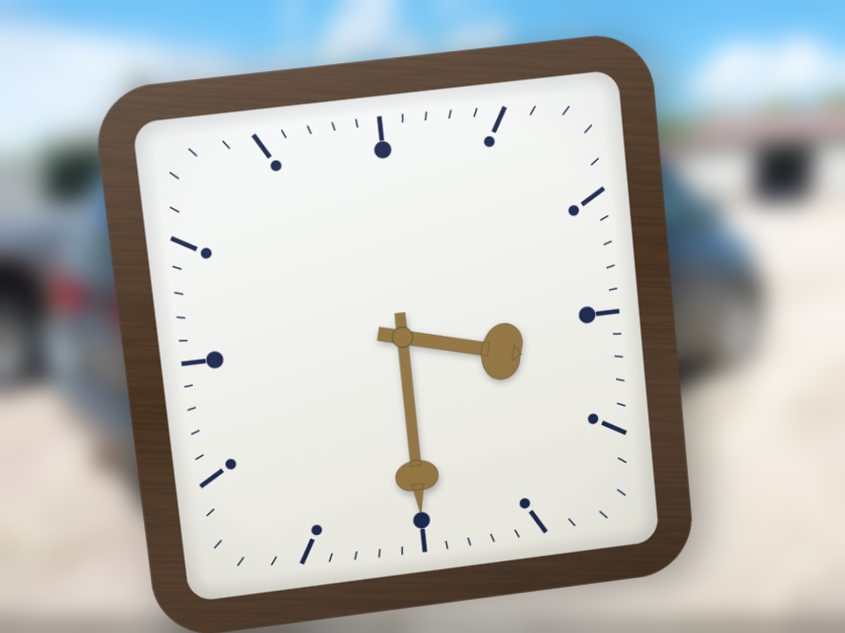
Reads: 3:30
